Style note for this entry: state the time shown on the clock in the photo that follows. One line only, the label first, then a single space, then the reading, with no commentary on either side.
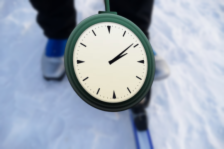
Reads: 2:09
